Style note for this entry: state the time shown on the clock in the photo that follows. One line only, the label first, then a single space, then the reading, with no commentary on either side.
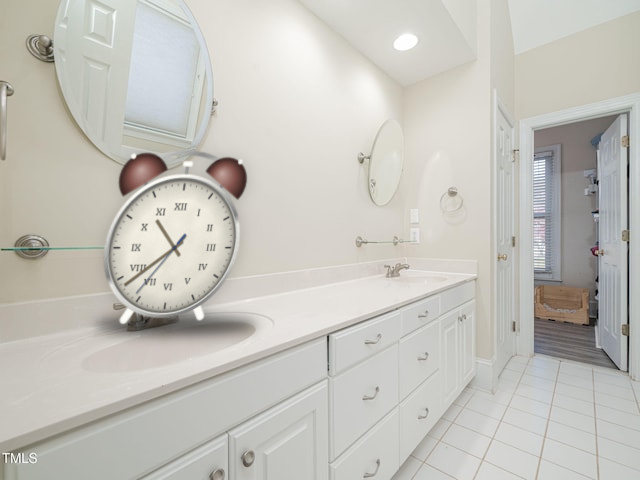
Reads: 10:38:36
